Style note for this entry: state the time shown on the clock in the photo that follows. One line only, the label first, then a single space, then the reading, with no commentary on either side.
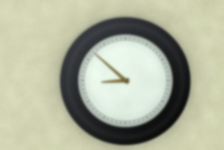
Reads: 8:52
